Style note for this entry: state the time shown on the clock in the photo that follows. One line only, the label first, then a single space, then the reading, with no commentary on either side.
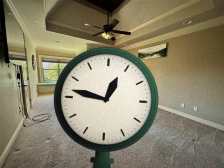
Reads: 12:47
